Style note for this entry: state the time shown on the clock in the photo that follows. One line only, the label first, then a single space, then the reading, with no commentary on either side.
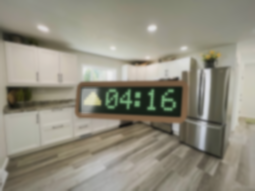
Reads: 4:16
